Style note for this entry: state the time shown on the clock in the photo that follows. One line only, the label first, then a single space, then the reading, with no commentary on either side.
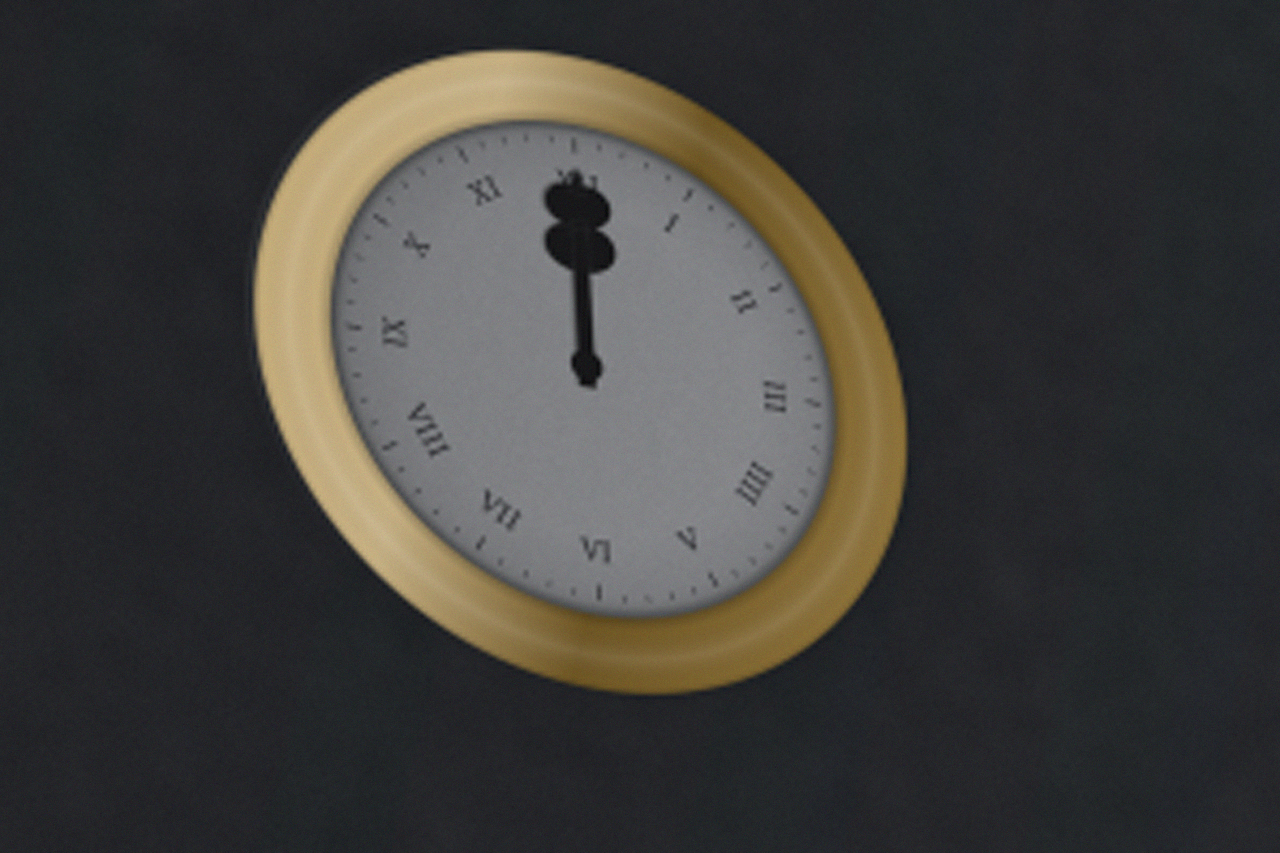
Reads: 12:00
